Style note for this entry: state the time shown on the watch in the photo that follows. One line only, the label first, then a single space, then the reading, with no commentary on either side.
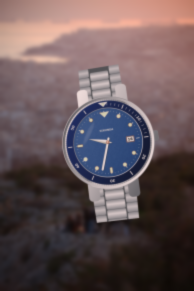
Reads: 9:33
